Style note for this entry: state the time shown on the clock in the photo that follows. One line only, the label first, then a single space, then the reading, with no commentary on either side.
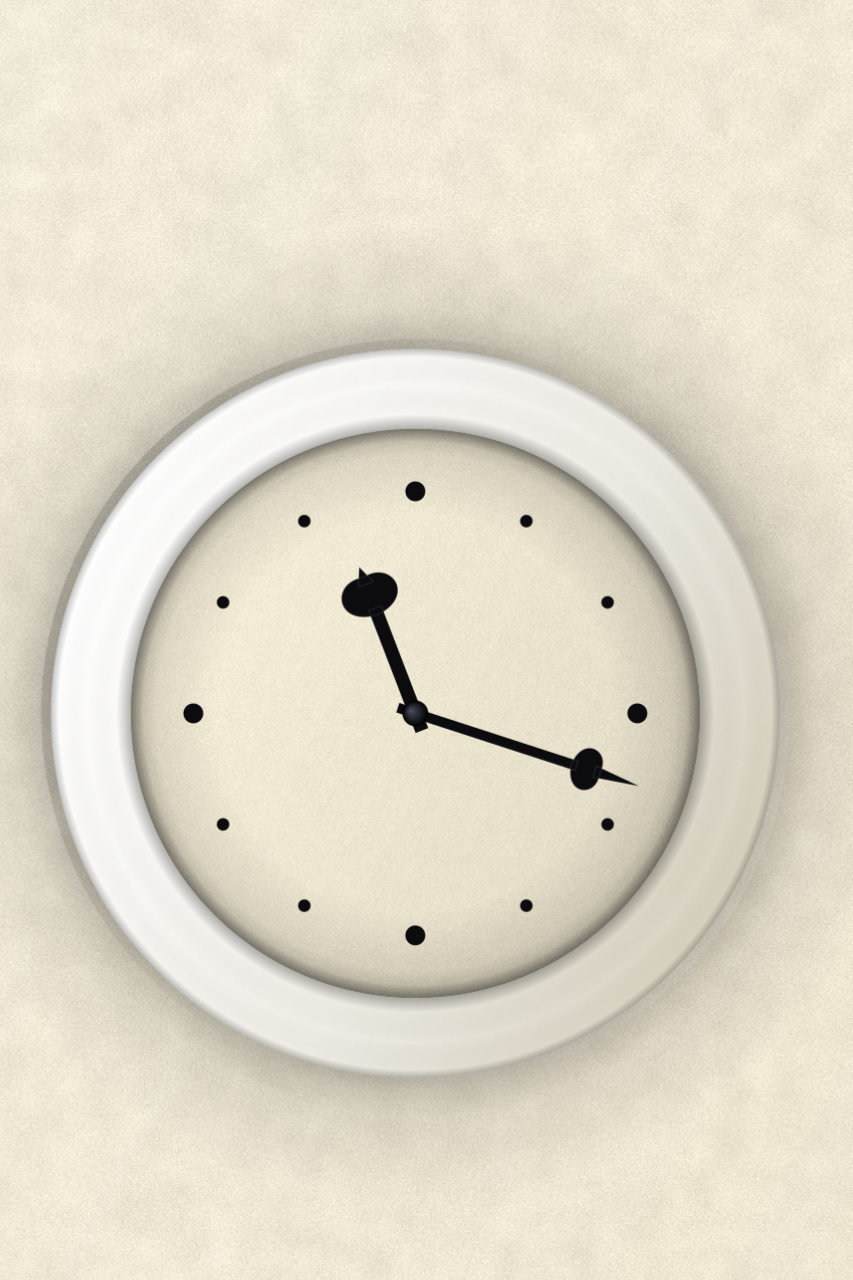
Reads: 11:18
